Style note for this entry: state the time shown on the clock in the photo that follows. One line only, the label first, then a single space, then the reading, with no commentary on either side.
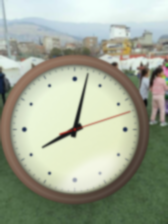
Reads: 8:02:12
